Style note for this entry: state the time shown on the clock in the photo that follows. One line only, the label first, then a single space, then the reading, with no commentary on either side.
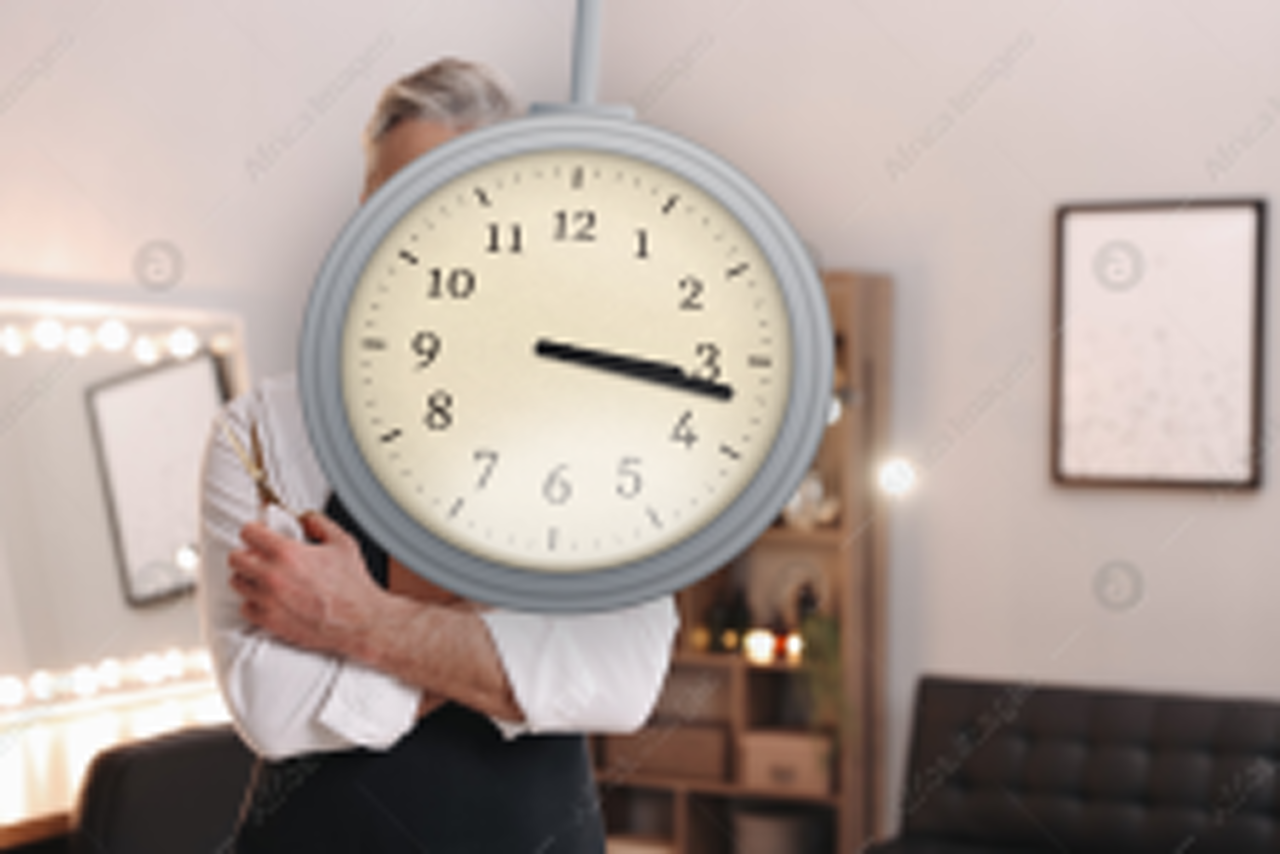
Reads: 3:17
